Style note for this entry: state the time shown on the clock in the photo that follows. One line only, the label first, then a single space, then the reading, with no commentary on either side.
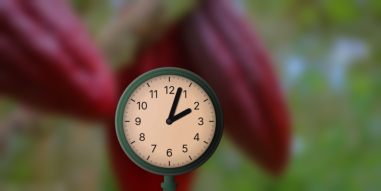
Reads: 2:03
